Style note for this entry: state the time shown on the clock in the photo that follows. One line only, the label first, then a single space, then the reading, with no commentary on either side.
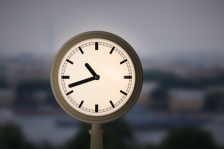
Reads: 10:42
